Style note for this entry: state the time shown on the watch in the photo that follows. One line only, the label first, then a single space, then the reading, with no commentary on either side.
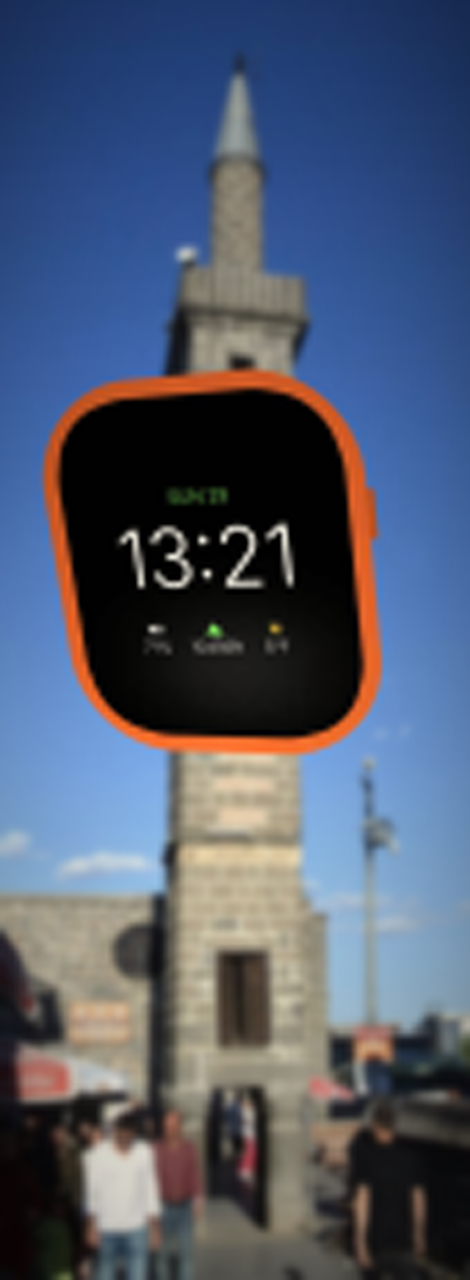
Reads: 13:21
